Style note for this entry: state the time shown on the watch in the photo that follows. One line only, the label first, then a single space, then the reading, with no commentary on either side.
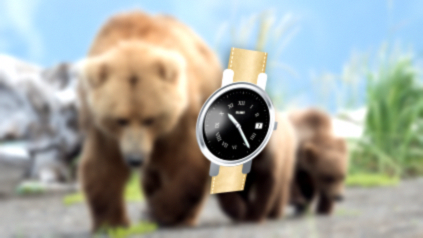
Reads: 10:24
